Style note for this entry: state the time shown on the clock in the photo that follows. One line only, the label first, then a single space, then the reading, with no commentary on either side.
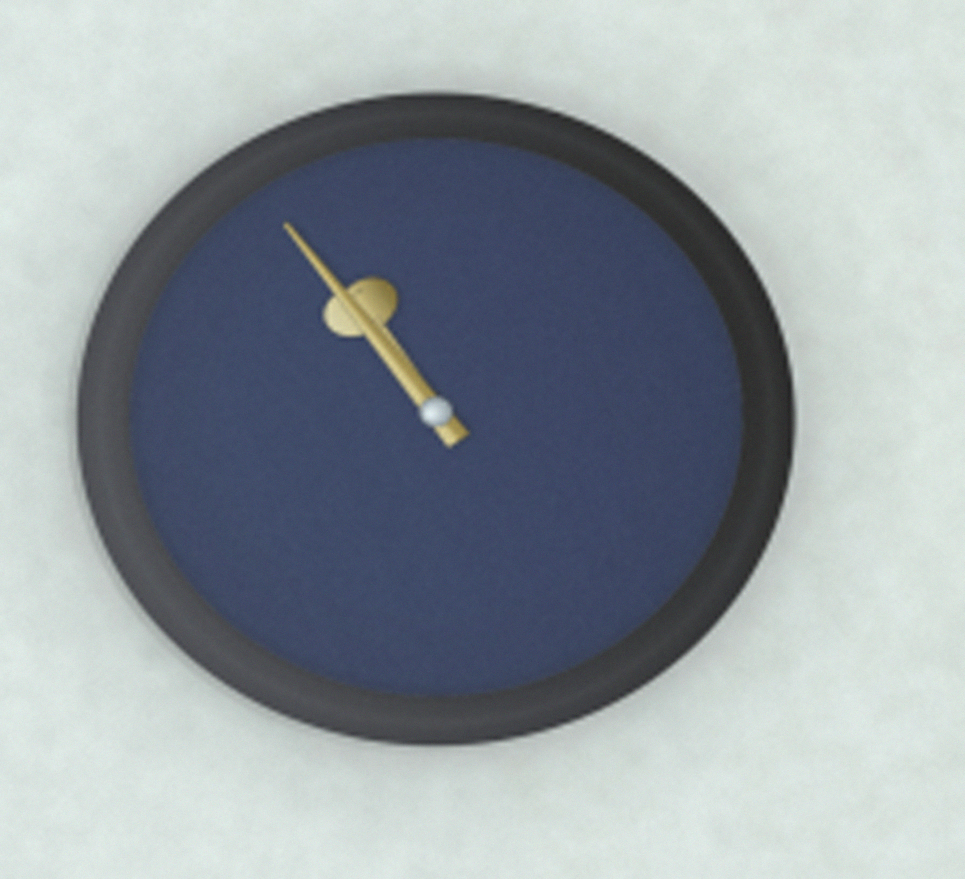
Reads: 10:54
